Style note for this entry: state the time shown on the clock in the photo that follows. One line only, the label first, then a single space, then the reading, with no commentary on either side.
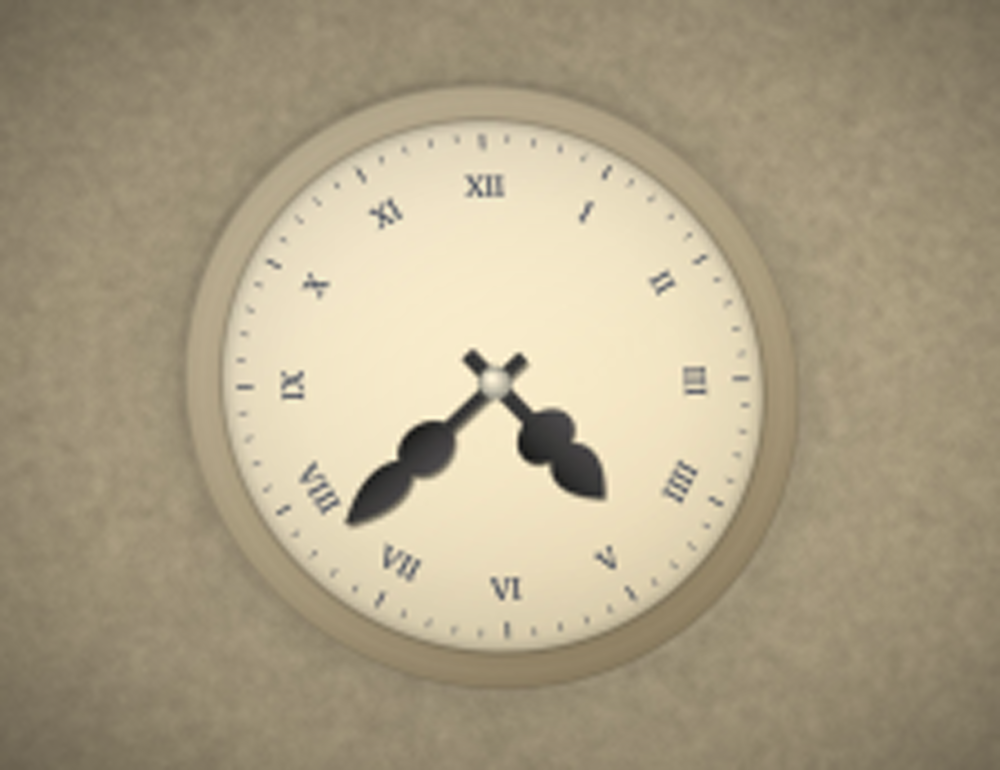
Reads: 4:38
